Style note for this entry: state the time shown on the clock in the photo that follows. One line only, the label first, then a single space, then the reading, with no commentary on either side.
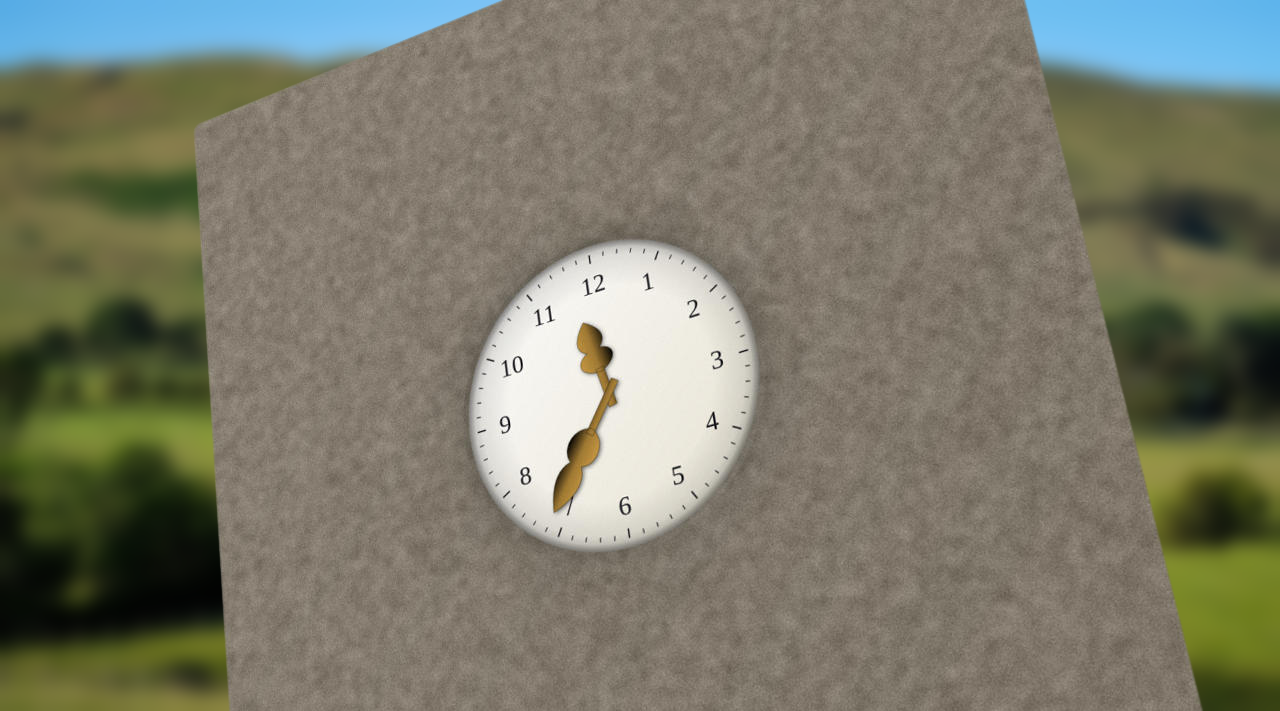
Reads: 11:36
